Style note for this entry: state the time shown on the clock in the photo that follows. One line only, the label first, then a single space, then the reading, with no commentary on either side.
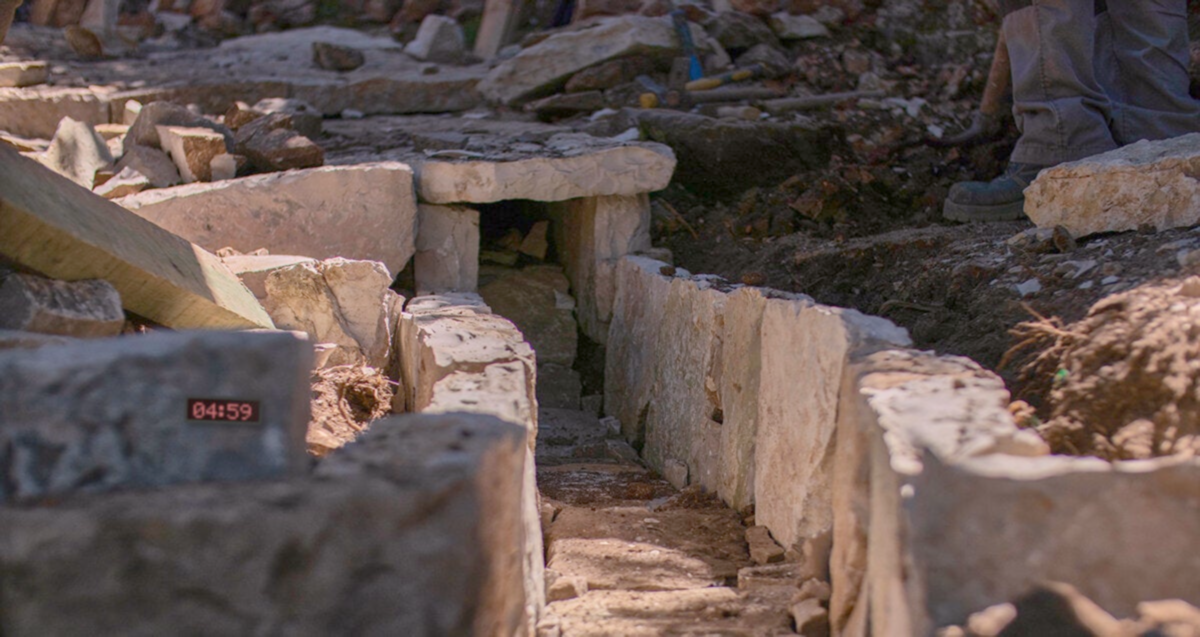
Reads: 4:59
